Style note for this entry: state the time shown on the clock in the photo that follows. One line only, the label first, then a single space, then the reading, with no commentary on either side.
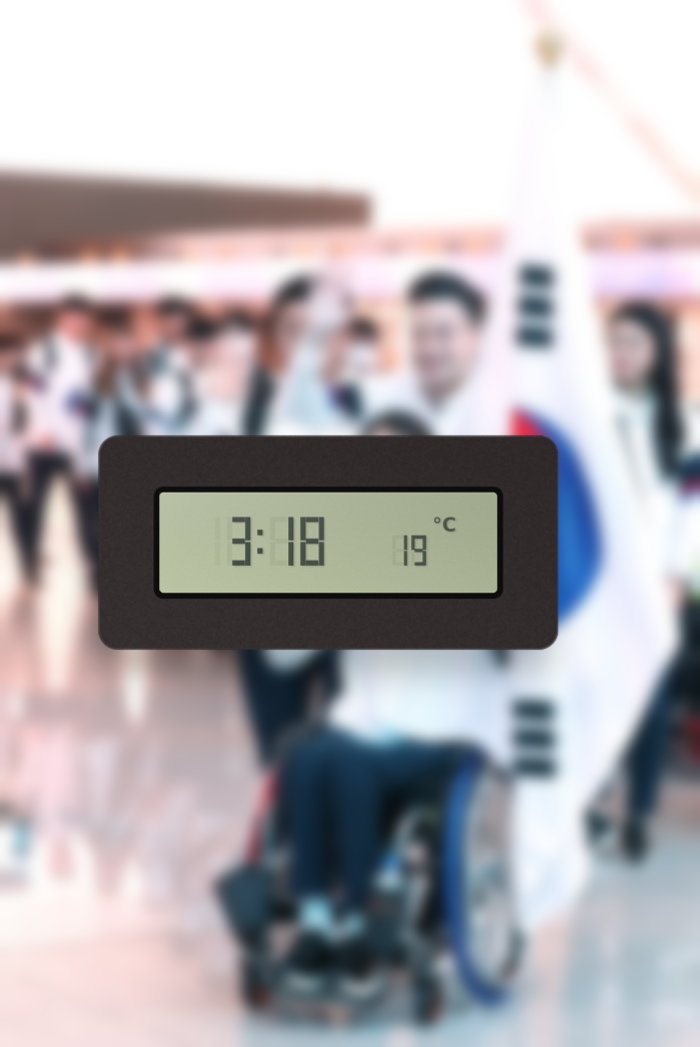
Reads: 3:18
